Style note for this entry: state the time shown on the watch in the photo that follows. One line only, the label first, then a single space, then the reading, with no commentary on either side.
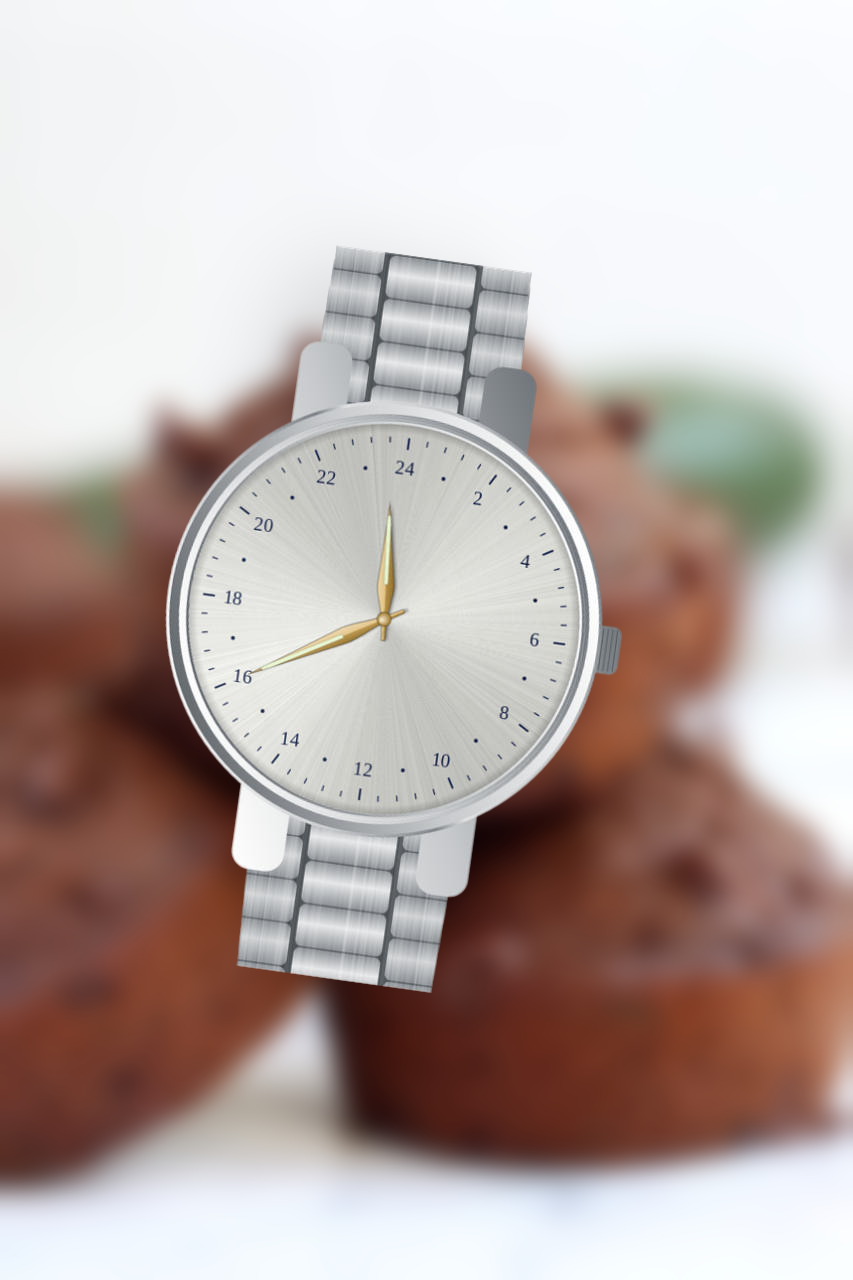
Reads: 23:40
